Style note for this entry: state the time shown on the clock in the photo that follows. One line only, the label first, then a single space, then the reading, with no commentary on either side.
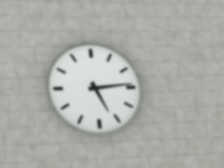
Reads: 5:14
